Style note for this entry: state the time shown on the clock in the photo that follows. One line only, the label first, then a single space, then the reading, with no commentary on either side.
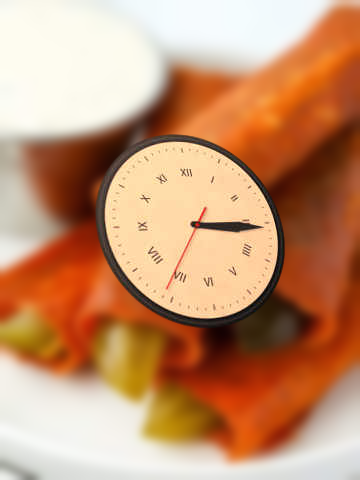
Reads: 3:15:36
